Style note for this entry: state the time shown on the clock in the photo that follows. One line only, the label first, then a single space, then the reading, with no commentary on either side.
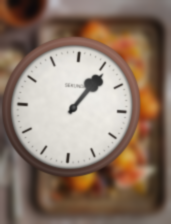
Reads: 1:06
